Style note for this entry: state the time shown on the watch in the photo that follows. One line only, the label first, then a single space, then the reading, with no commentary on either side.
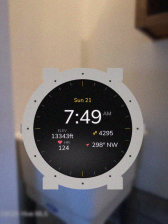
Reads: 7:49
